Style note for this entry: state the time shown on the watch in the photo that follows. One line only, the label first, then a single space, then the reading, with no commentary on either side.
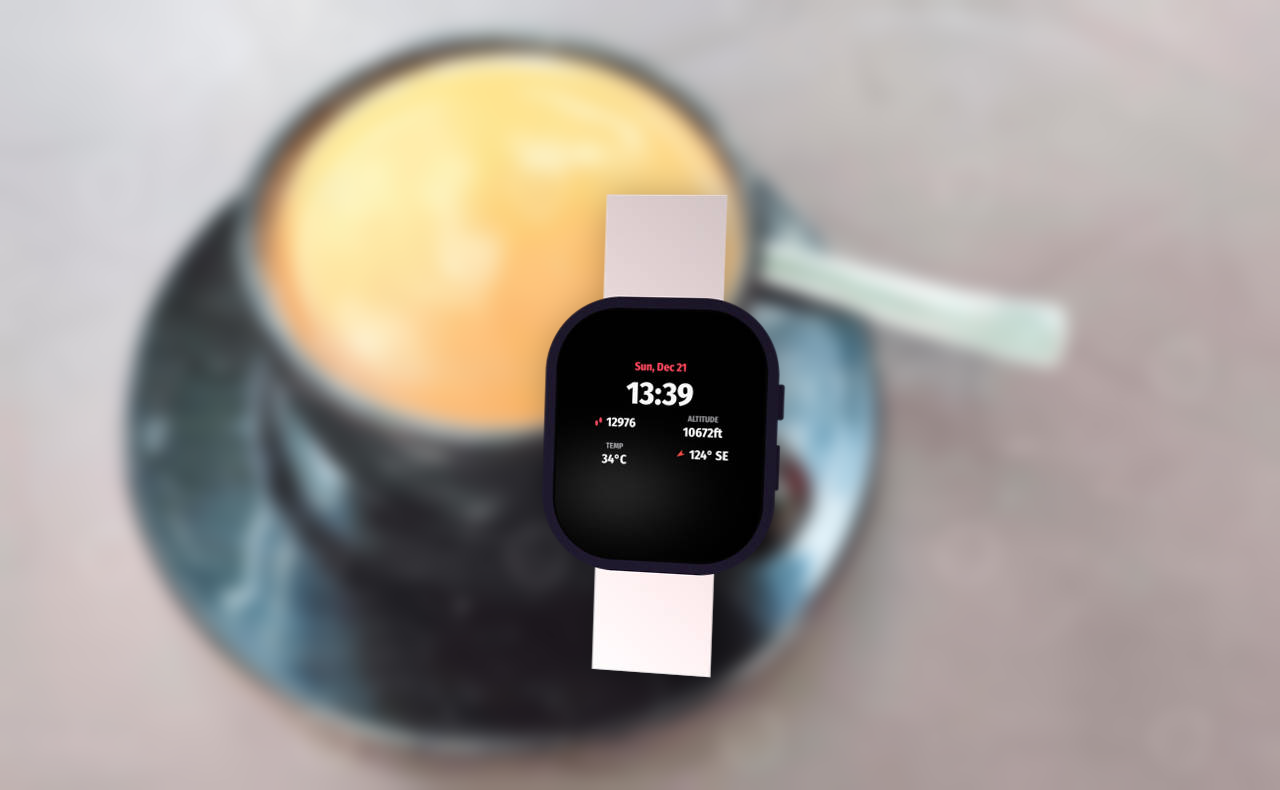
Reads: 13:39
